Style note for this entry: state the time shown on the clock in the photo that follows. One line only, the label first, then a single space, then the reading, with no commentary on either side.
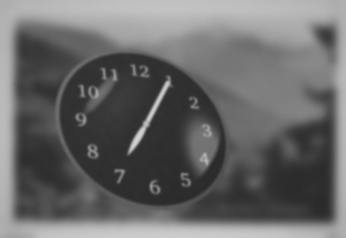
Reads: 7:05
